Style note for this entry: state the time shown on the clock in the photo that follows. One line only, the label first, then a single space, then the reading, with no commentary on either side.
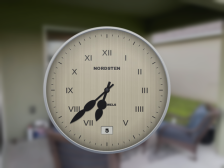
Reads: 6:38
